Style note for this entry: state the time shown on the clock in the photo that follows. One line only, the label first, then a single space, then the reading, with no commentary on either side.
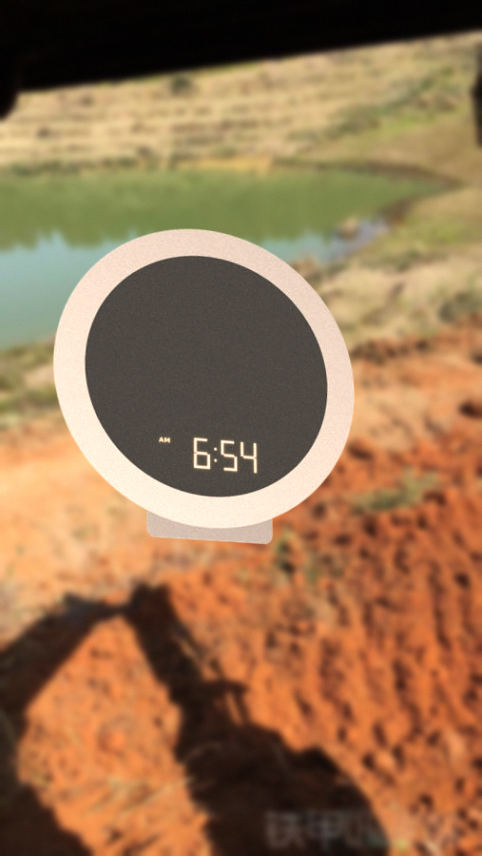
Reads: 6:54
